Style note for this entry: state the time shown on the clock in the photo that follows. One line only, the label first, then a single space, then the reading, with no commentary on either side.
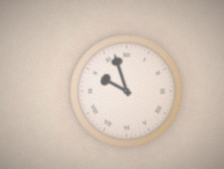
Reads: 9:57
